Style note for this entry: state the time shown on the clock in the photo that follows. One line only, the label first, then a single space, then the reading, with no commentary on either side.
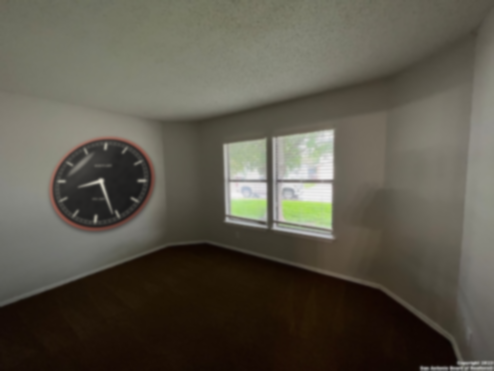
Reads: 8:26
